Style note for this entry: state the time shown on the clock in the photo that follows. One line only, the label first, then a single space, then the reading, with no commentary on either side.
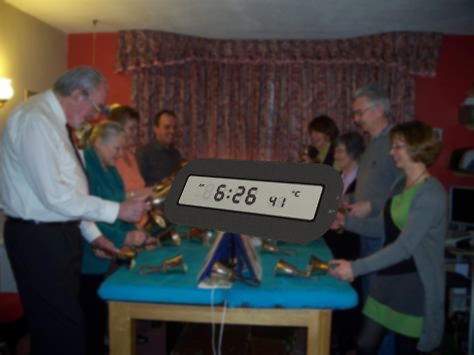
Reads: 6:26
